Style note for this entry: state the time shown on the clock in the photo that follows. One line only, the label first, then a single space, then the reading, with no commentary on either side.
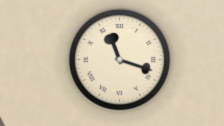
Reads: 11:18
